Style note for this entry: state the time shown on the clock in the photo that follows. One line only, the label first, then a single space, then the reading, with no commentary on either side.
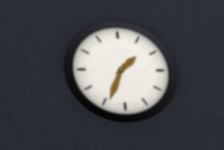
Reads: 1:34
